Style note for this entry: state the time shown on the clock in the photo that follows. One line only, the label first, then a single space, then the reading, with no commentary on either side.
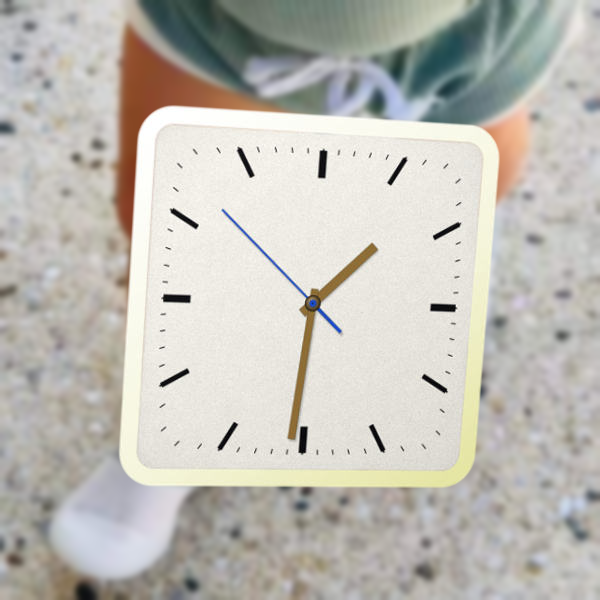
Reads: 1:30:52
